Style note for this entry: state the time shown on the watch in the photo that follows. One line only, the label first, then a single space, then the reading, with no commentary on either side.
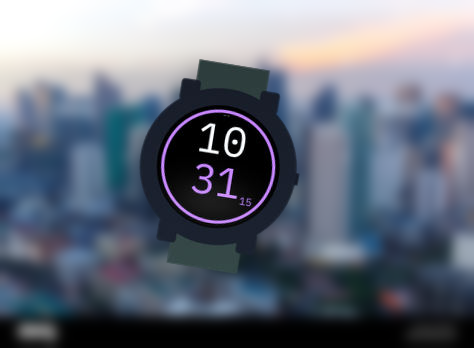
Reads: 10:31:15
